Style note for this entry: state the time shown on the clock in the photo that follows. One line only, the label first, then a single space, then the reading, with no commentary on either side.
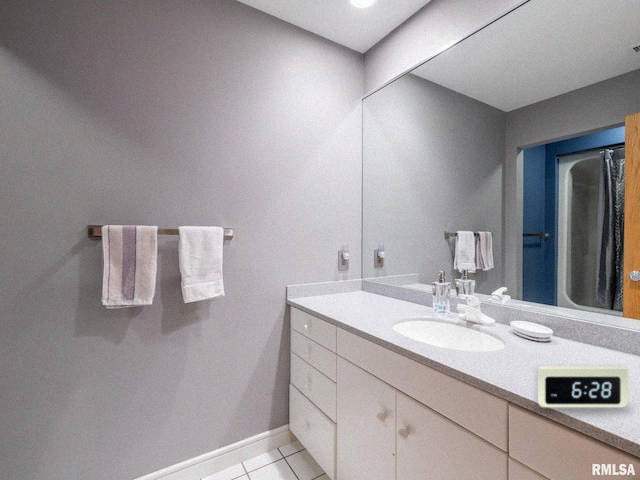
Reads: 6:28
